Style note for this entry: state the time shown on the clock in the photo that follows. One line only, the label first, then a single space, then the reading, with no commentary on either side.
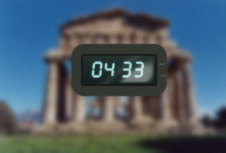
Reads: 4:33
